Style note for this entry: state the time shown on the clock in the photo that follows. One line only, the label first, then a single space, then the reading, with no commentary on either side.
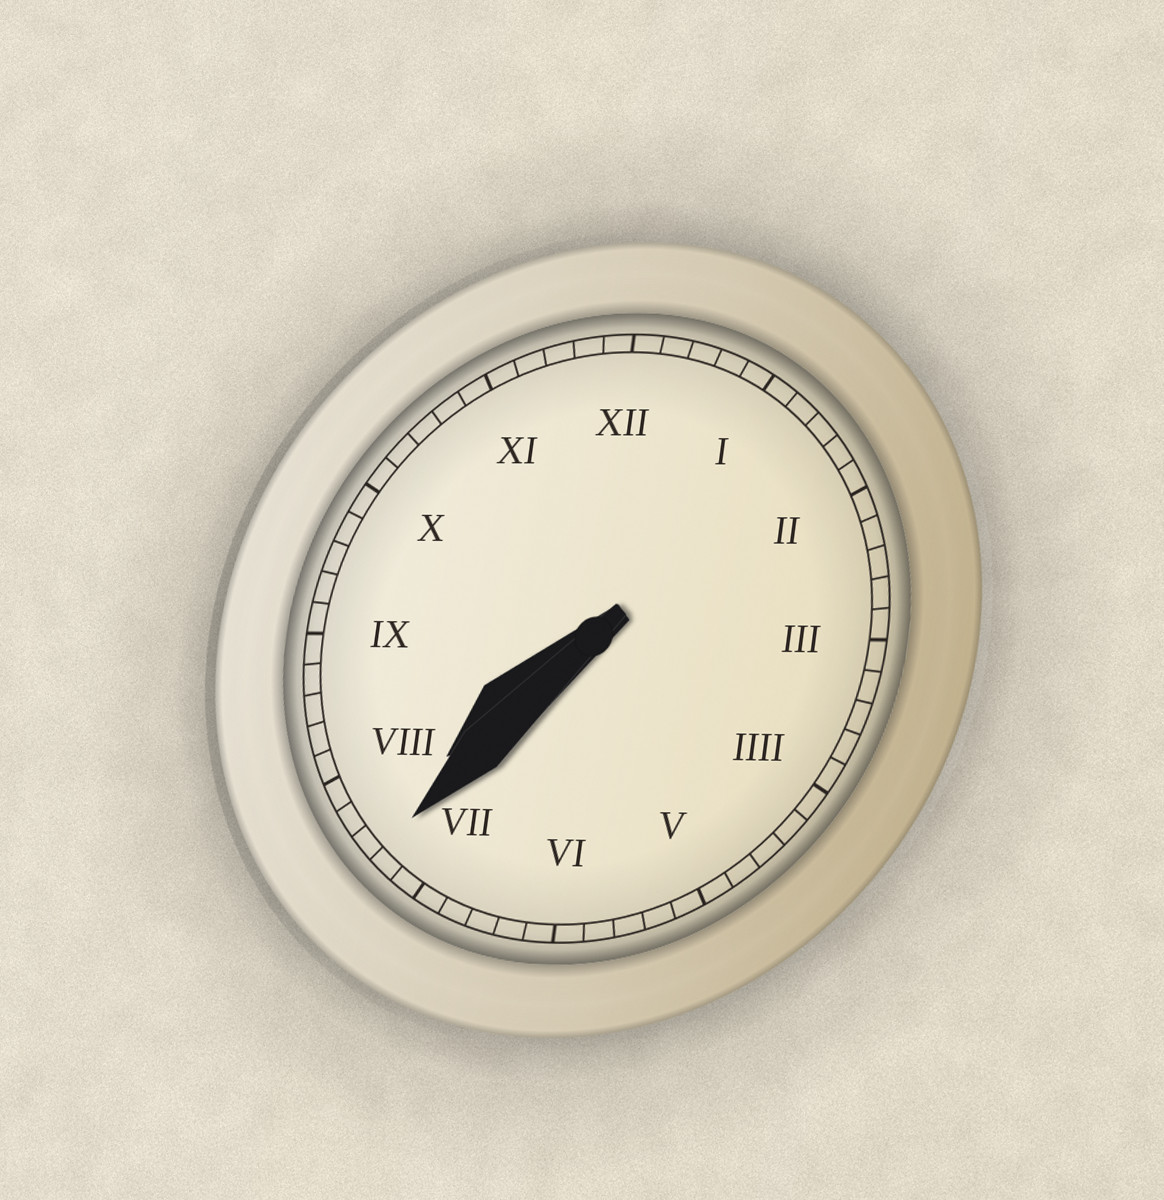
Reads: 7:37
